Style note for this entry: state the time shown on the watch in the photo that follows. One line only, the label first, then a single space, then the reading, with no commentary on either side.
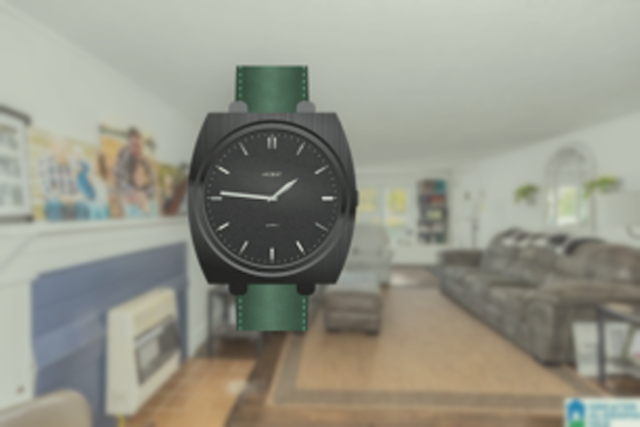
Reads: 1:46
